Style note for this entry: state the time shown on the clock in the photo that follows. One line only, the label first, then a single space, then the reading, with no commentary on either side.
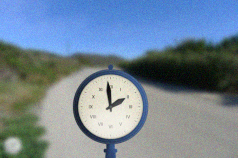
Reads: 1:59
